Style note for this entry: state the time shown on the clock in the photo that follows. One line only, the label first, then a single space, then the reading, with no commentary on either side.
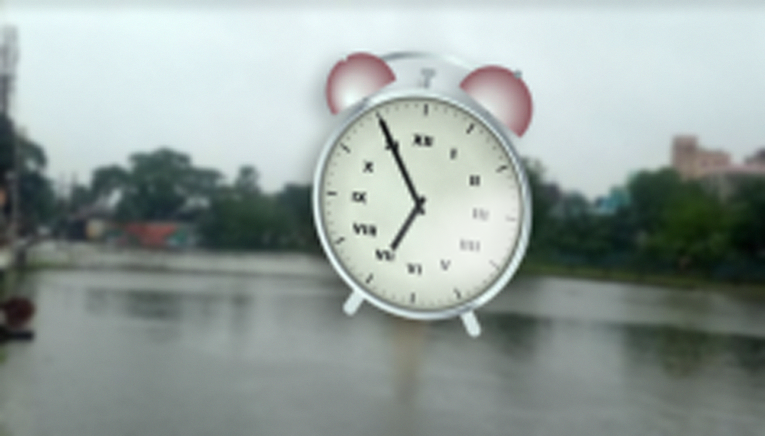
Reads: 6:55
